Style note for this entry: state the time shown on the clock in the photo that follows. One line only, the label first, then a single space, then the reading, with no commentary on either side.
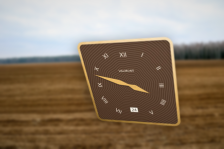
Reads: 3:48
